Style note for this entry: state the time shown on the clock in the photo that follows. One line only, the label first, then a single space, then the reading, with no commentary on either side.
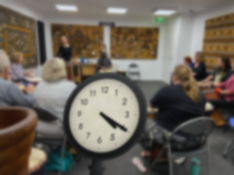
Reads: 4:20
